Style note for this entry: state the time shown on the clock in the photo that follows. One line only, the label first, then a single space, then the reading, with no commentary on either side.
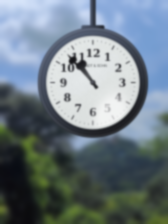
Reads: 10:53
